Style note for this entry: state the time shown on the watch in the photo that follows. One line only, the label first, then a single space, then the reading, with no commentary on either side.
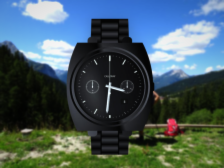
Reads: 3:31
